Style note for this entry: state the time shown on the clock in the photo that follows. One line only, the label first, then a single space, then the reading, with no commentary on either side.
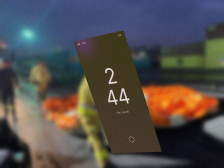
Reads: 2:44
